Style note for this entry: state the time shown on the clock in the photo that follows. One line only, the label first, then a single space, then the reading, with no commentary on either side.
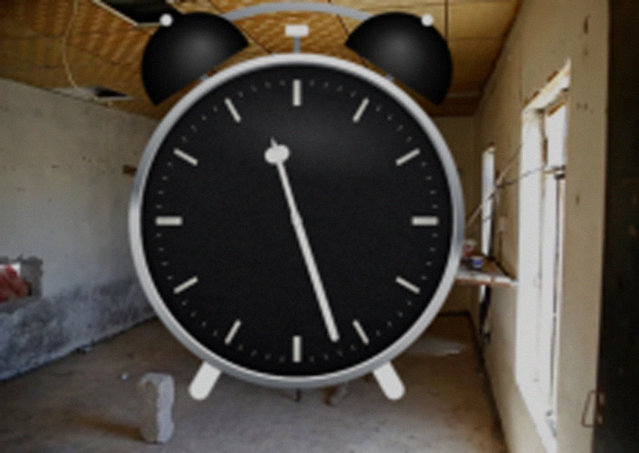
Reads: 11:27
